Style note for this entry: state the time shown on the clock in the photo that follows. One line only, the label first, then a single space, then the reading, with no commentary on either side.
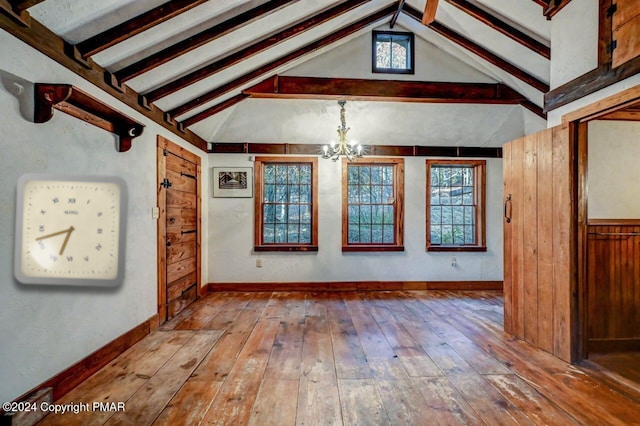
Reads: 6:42
